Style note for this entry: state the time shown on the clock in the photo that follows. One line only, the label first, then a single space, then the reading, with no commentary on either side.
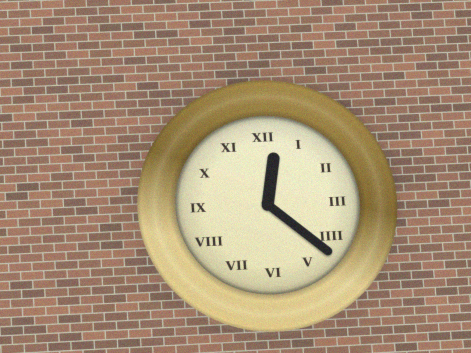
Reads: 12:22
